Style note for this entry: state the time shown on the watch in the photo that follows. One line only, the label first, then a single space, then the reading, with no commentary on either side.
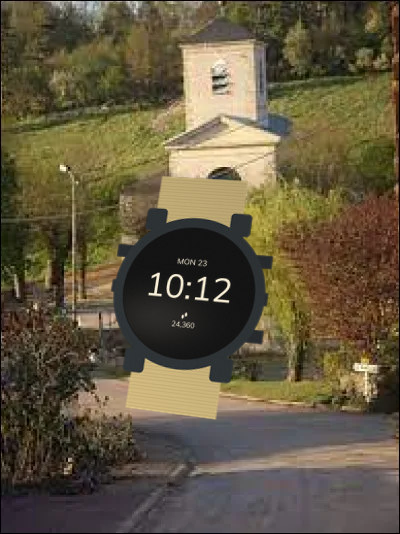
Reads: 10:12
